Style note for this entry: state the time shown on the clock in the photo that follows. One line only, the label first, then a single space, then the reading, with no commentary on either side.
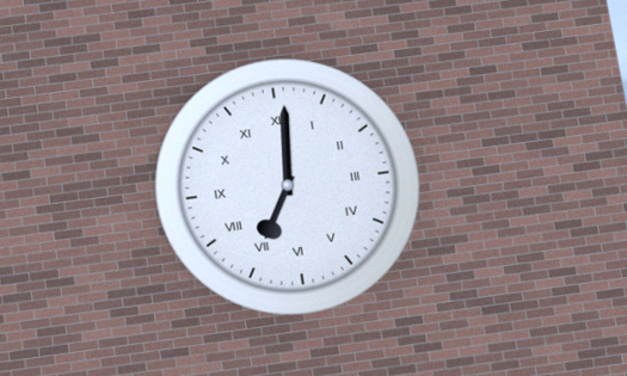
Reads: 7:01
